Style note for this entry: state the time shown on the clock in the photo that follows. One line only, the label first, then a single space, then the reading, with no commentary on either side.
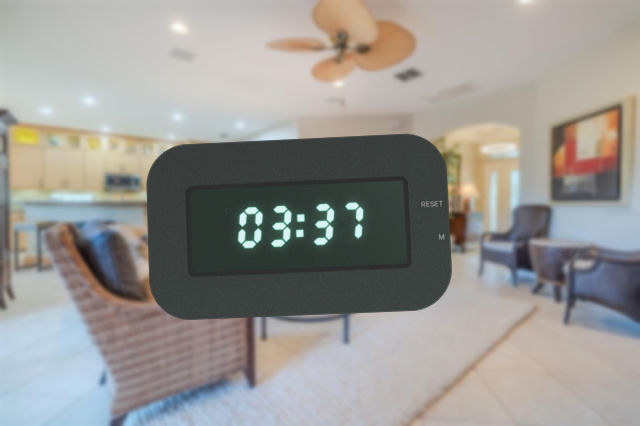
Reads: 3:37
